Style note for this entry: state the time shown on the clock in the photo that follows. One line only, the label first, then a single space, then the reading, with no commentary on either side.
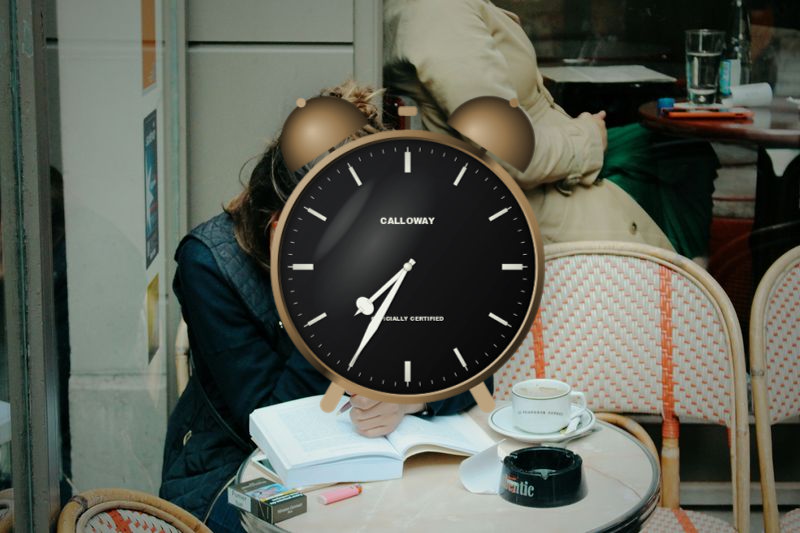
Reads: 7:35
